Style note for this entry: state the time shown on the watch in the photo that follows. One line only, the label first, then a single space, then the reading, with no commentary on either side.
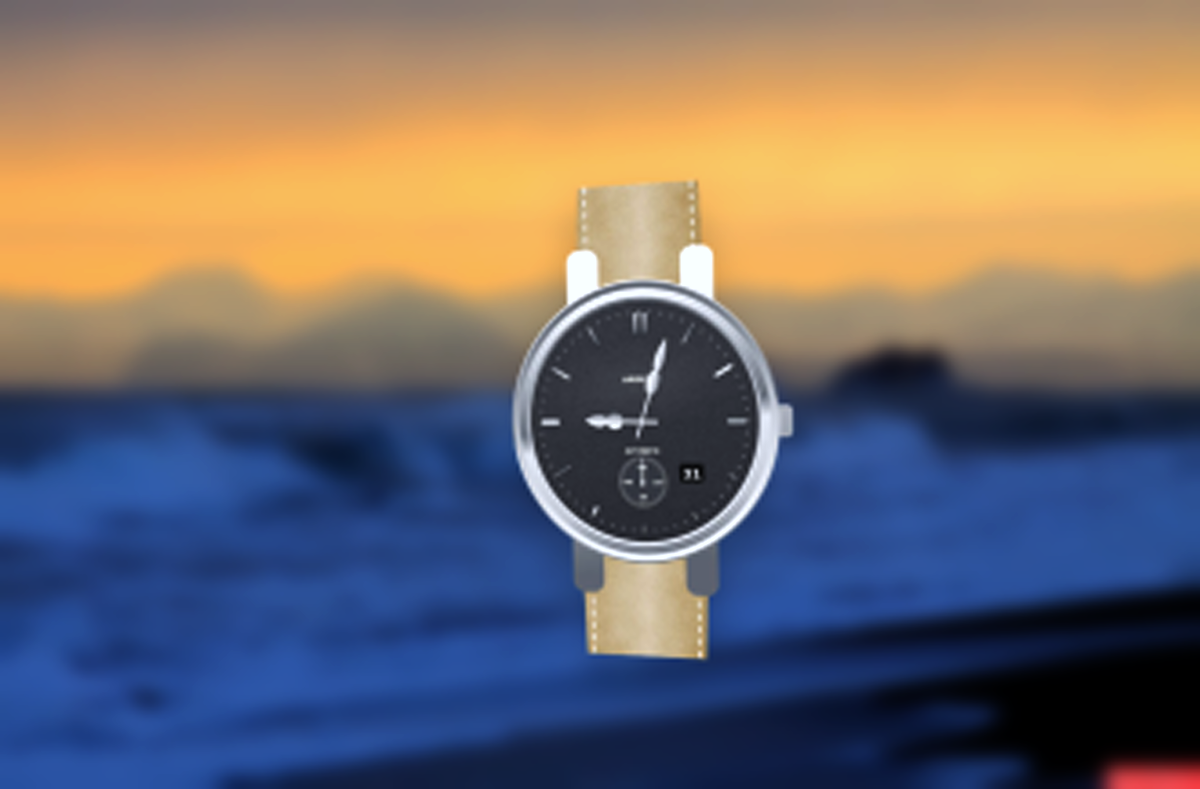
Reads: 9:03
